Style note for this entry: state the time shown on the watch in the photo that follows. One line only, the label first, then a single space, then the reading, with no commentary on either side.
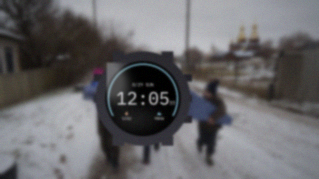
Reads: 12:05
